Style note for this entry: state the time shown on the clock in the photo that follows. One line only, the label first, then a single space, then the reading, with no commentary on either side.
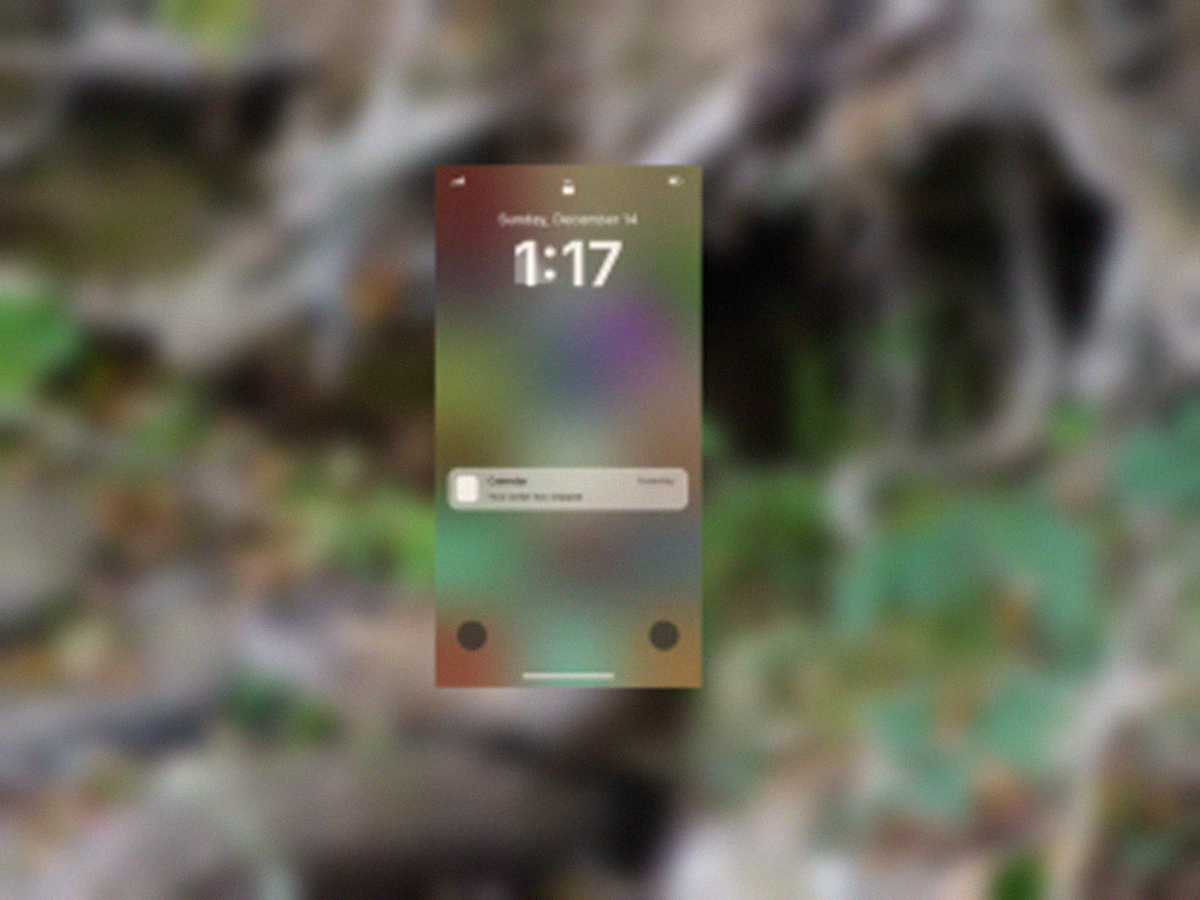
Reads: 1:17
